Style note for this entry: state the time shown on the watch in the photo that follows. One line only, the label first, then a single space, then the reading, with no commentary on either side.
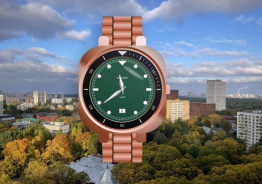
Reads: 11:39
